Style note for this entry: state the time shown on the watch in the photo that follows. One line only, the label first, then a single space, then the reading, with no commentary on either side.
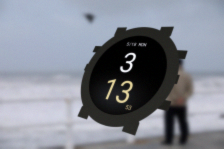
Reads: 3:13
